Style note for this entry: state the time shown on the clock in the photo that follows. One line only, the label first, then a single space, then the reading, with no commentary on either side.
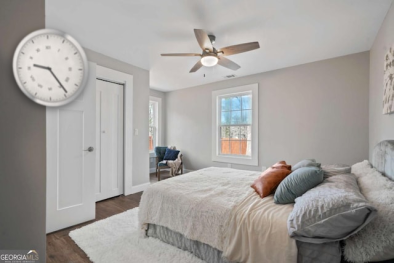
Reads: 9:24
